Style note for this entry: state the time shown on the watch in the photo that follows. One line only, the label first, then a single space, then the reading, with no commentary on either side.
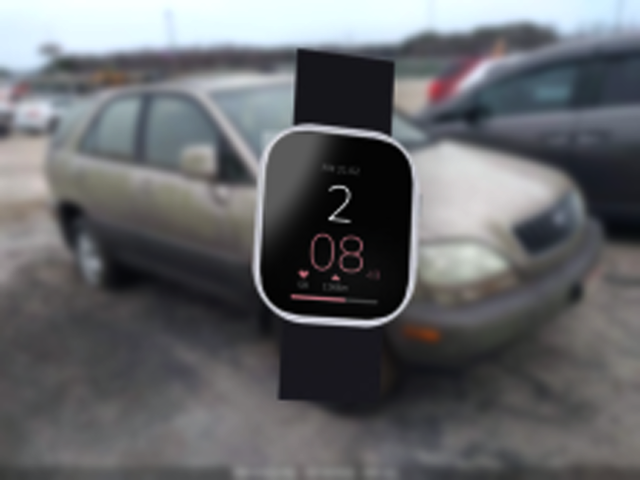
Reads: 2:08
